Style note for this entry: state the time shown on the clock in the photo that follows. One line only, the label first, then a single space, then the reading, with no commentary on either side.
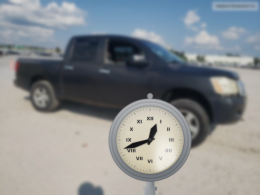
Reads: 12:42
